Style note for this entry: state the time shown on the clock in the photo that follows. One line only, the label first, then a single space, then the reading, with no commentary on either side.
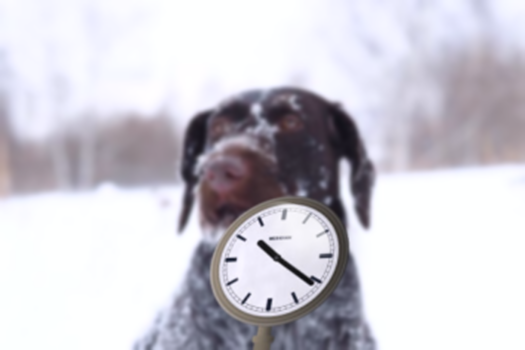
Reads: 10:21
